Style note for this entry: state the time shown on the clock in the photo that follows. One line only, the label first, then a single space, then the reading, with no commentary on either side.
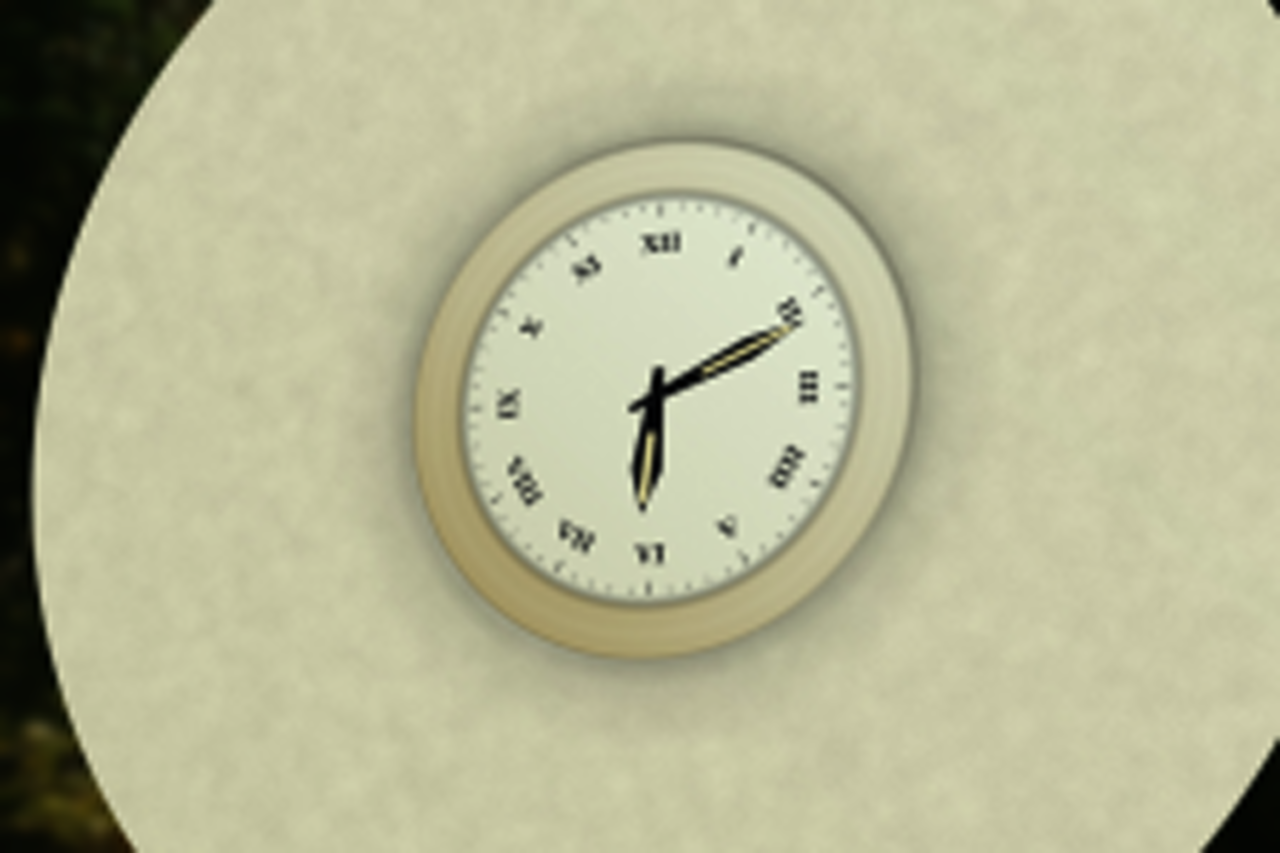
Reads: 6:11
